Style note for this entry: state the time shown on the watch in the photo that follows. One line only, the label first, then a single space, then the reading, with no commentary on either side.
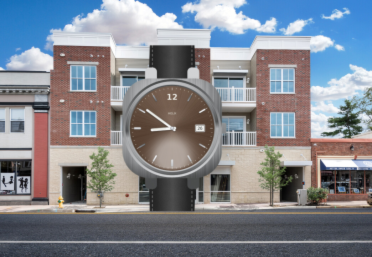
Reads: 8:51
